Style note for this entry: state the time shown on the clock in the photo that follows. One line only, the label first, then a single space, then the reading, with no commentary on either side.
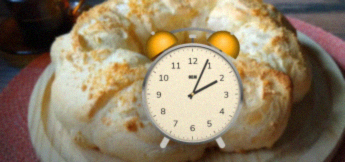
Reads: 2:04
